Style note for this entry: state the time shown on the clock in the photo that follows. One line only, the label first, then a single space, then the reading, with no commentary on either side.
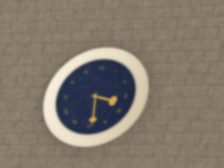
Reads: 3:29
